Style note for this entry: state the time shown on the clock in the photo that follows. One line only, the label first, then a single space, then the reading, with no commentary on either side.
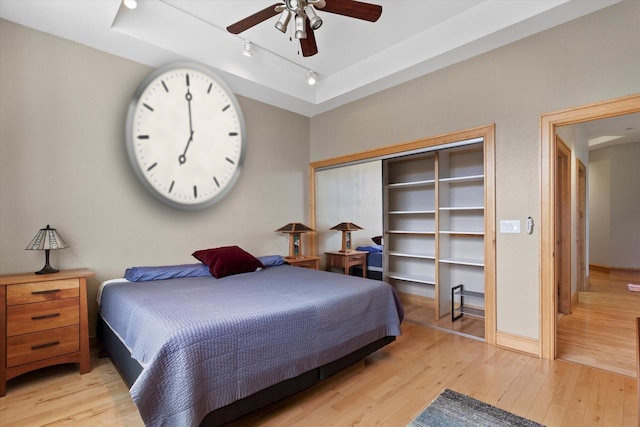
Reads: 7:00
